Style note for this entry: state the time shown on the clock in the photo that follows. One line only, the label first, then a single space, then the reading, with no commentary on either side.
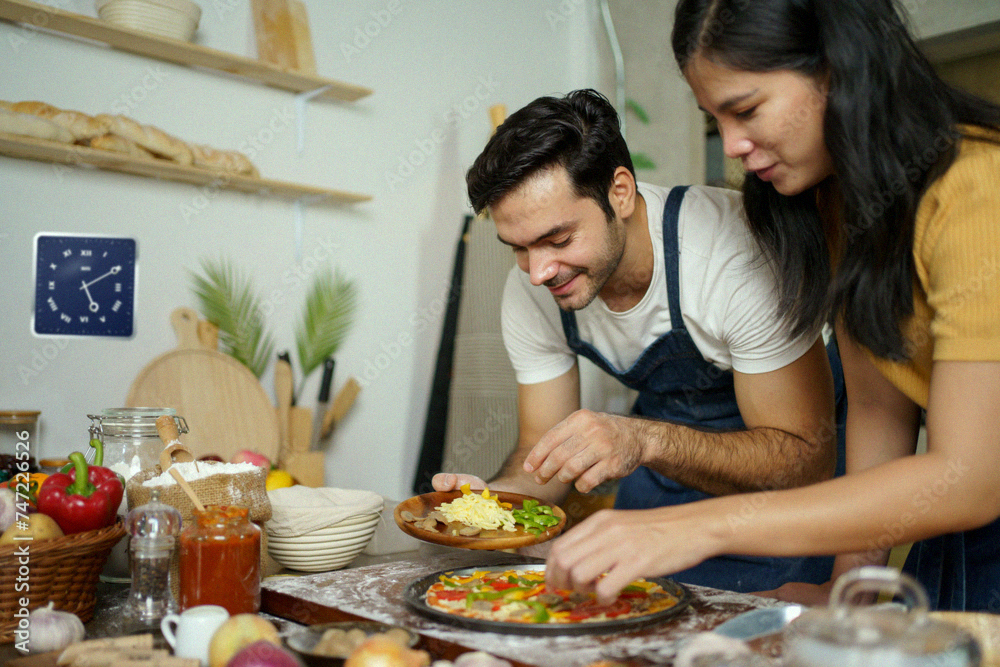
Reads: 5:10
